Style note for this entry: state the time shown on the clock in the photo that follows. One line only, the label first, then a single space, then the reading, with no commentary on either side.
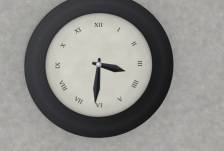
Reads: 3:31
